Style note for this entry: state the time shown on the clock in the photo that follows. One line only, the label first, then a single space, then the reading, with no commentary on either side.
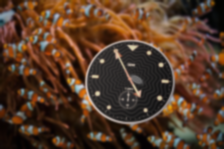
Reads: 4:55
